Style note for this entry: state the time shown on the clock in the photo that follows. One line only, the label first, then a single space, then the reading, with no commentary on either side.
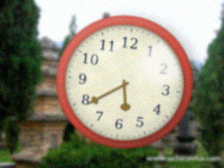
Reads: 5:39
